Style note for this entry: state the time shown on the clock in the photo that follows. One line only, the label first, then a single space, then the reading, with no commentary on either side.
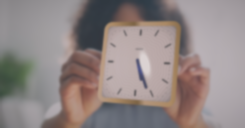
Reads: 5:26
